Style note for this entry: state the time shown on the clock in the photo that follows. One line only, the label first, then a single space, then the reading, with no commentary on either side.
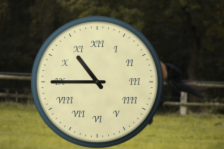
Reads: 10:45
